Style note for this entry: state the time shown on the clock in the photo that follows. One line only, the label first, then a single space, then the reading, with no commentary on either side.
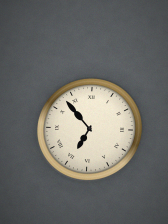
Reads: 6:53
